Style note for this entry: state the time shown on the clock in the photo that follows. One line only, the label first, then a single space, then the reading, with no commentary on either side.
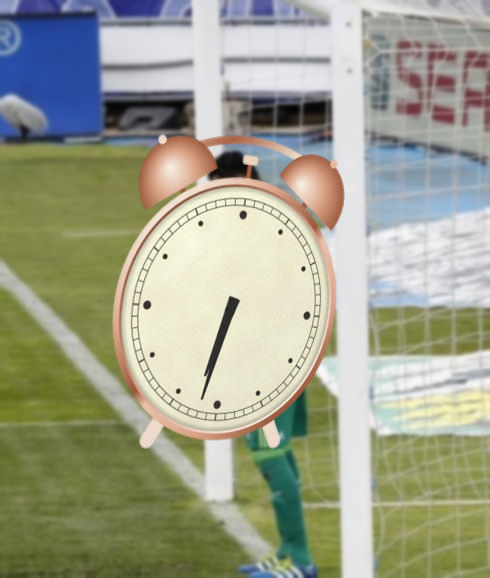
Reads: 6:32
